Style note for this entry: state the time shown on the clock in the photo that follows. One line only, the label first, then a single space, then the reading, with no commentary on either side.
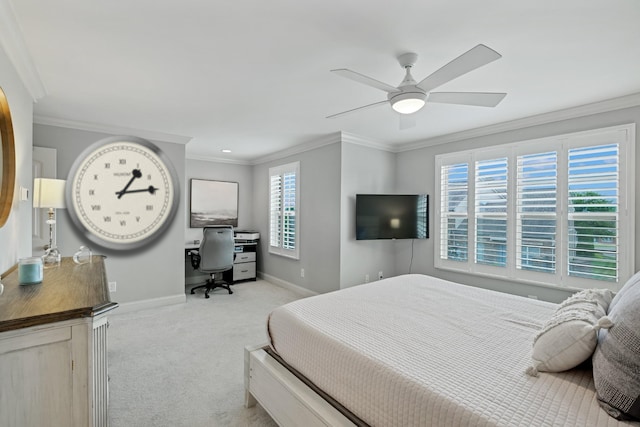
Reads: 1:14
